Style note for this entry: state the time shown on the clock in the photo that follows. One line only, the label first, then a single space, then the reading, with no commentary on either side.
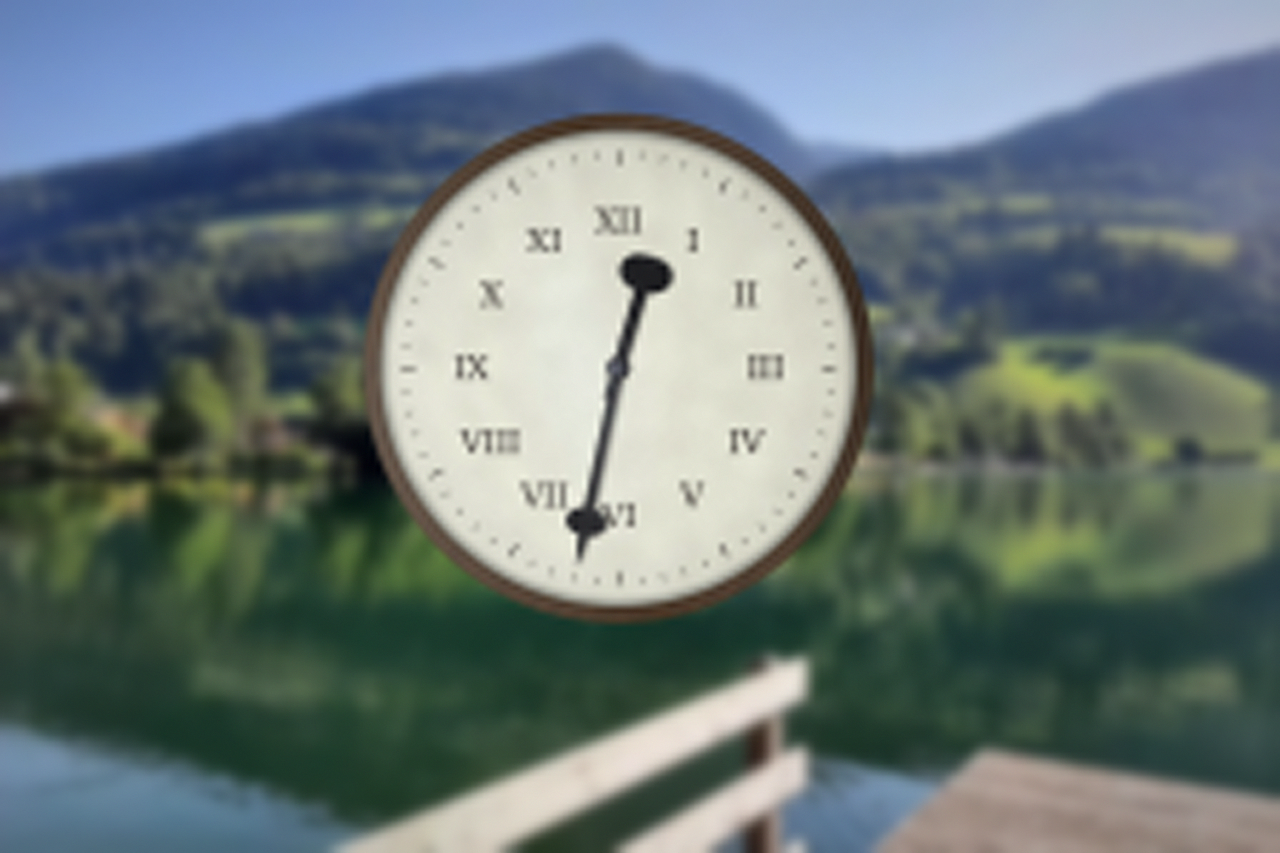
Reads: 12:32
